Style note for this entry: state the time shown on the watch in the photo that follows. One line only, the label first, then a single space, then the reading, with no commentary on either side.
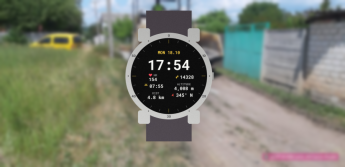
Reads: 17:54
